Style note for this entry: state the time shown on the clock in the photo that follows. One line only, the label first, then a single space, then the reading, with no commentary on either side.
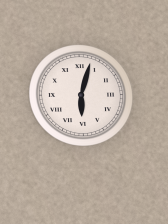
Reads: 6:03
